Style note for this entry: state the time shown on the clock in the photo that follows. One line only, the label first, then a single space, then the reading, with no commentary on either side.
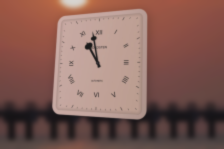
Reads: 10:58
